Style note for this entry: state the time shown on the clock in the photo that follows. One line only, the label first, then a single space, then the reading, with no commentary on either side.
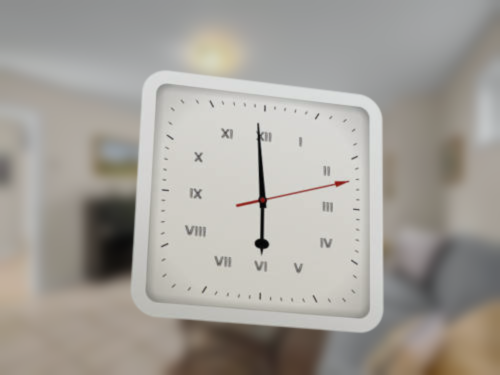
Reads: 5:59:12
